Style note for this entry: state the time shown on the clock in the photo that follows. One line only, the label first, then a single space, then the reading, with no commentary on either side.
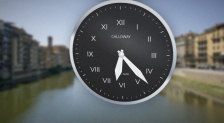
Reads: 6:23
